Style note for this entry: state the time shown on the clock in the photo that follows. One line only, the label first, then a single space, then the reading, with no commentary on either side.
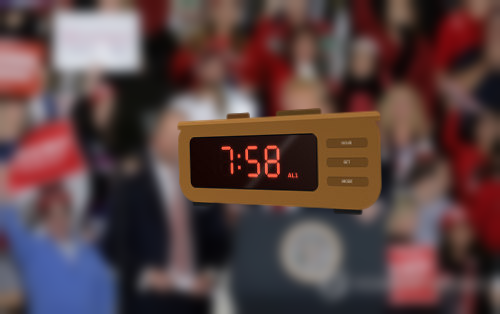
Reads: 7:58
